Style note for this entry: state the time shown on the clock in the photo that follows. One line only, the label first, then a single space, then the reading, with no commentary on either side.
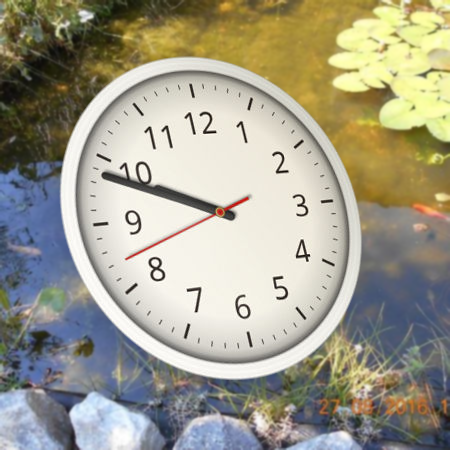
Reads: 9:48:42
